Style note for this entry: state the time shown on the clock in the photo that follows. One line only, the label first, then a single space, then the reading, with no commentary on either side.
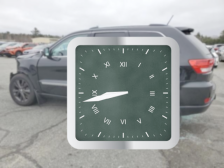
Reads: 8:43
